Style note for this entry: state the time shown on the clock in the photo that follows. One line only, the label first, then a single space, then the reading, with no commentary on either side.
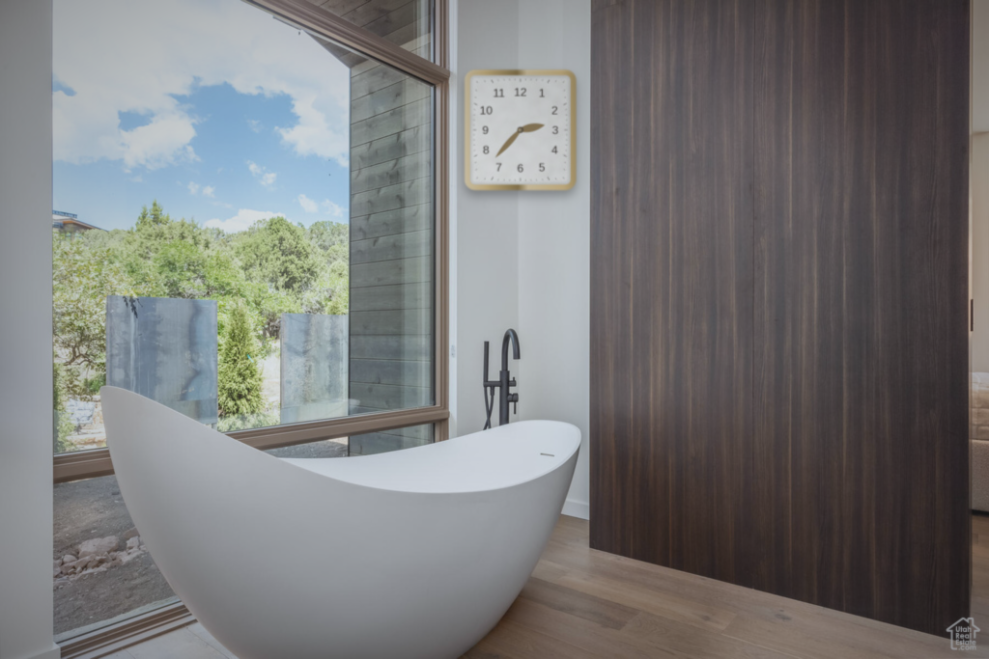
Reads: 2:37
